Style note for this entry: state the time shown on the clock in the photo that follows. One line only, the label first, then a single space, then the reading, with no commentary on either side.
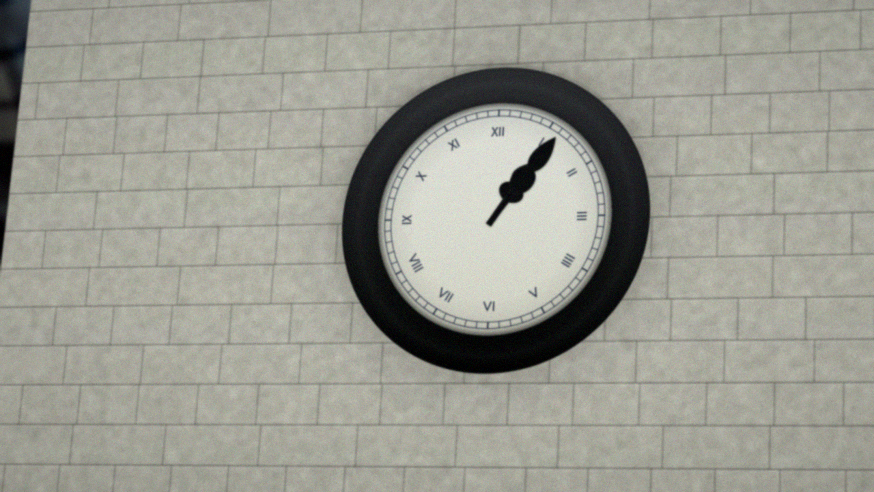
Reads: 1:06
